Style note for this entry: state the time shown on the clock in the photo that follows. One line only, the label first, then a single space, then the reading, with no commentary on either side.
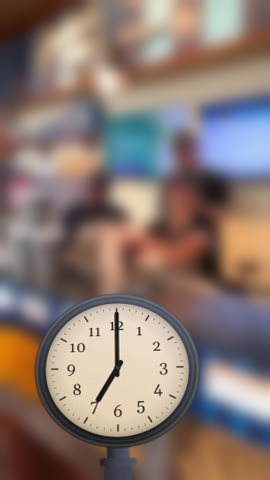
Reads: 7:00
